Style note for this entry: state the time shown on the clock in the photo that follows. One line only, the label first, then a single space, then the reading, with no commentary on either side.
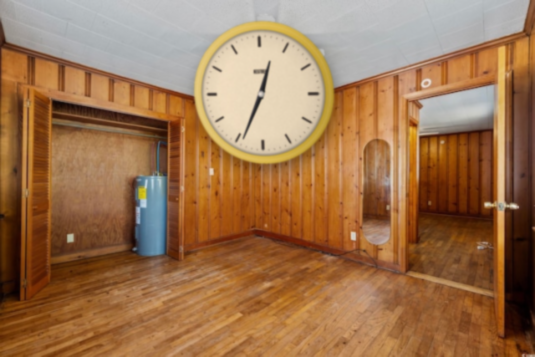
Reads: 12:34
